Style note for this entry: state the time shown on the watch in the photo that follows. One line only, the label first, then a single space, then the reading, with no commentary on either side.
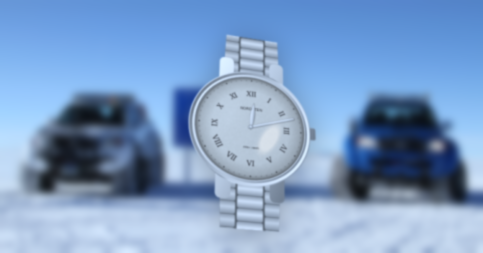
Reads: 12:12
